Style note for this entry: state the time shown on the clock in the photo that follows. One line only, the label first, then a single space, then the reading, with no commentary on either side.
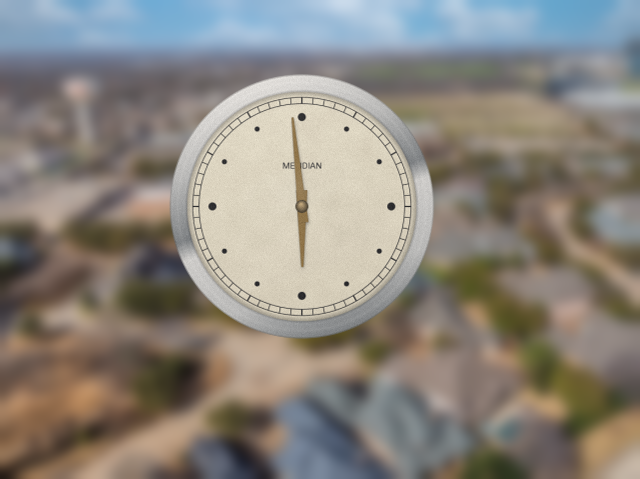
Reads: 5:59
